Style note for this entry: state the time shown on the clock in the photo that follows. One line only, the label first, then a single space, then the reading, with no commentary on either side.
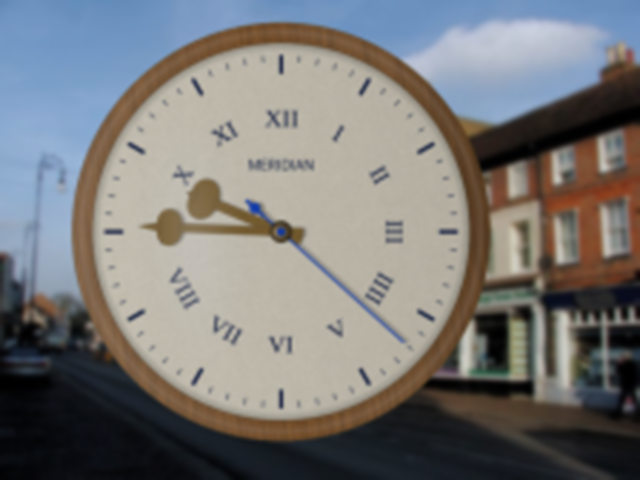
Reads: 9:45:22
